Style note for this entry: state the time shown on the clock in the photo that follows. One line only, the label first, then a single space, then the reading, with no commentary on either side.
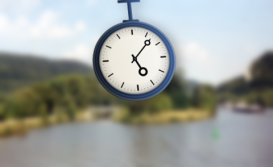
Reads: 5:07
